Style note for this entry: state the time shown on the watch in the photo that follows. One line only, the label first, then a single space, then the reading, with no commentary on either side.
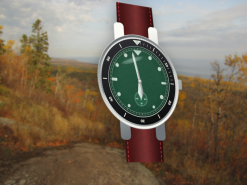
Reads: 5:58
